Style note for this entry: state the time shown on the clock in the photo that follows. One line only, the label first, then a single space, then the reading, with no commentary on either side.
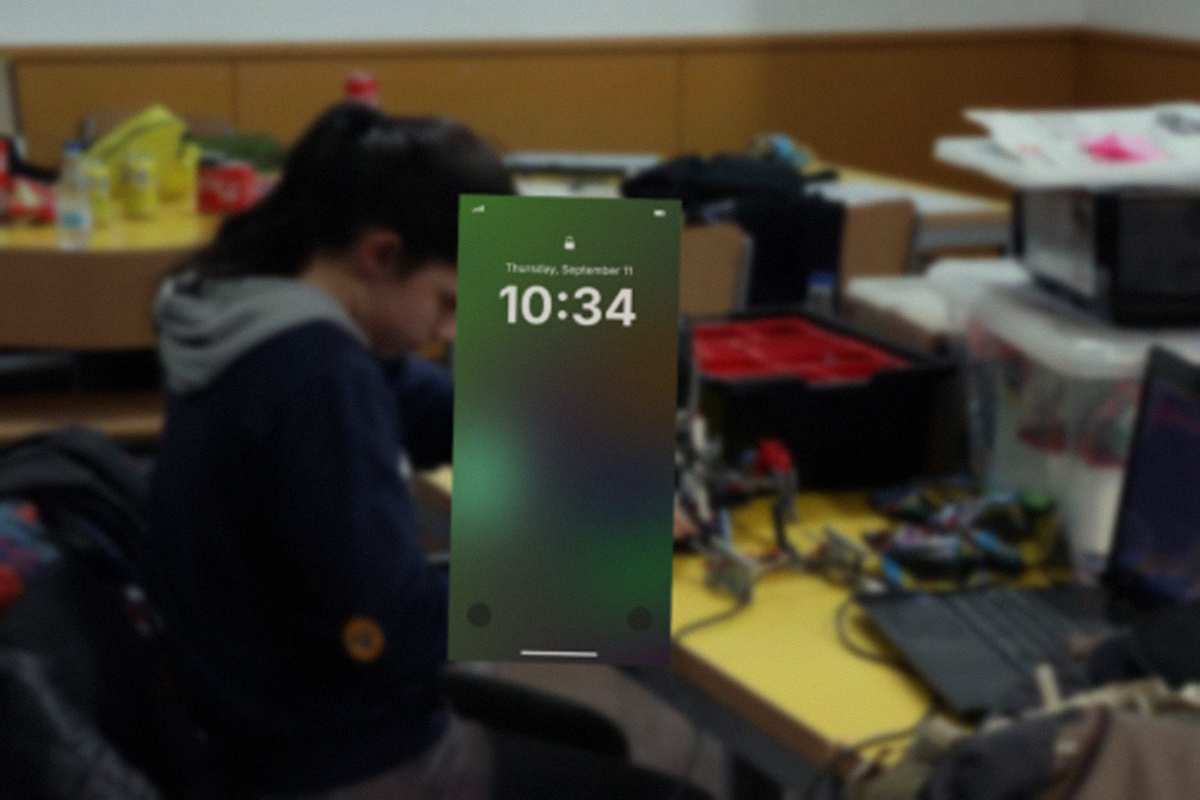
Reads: 10:34
